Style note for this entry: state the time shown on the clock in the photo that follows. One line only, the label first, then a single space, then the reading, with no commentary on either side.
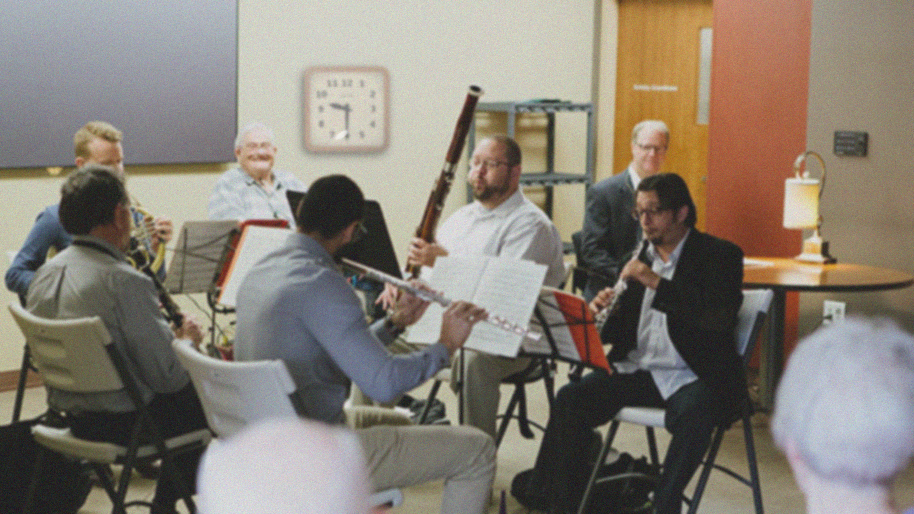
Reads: 9:30
